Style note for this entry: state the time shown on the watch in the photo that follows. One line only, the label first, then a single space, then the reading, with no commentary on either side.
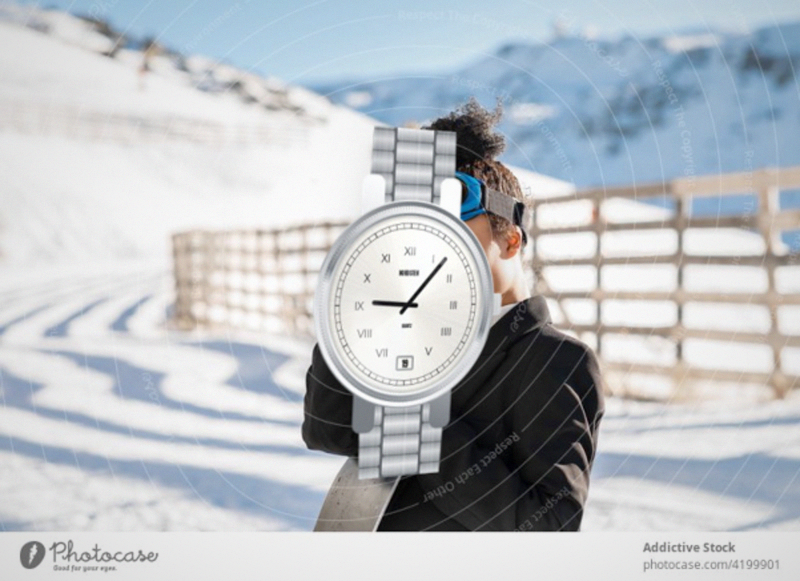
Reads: 9:07
